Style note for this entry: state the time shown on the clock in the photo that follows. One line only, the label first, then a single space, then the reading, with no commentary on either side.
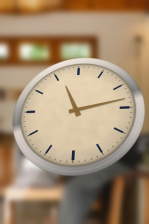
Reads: 11:13
